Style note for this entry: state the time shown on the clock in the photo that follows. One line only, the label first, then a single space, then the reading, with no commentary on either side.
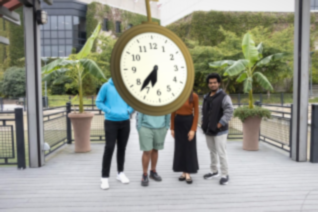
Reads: 6:37
